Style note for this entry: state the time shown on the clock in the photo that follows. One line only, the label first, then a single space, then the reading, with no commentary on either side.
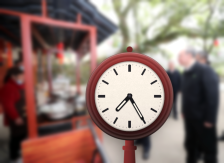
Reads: 7:25
